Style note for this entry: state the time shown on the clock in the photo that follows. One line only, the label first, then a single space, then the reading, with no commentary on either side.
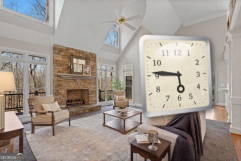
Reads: 5:46
